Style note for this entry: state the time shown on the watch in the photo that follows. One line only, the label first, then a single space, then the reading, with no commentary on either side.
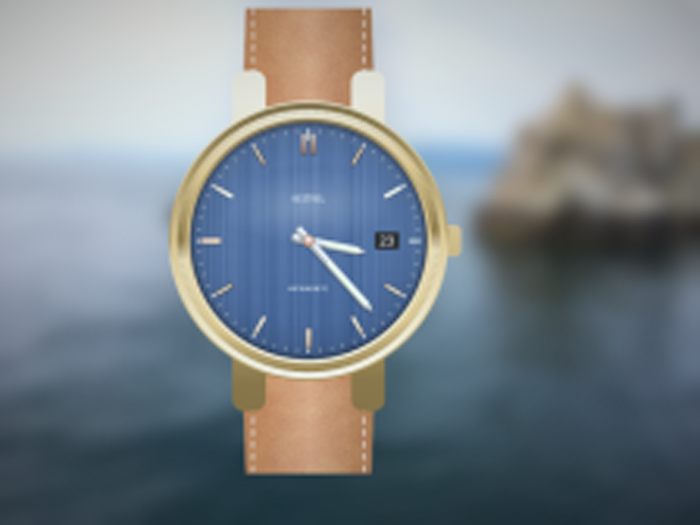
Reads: 3:23
